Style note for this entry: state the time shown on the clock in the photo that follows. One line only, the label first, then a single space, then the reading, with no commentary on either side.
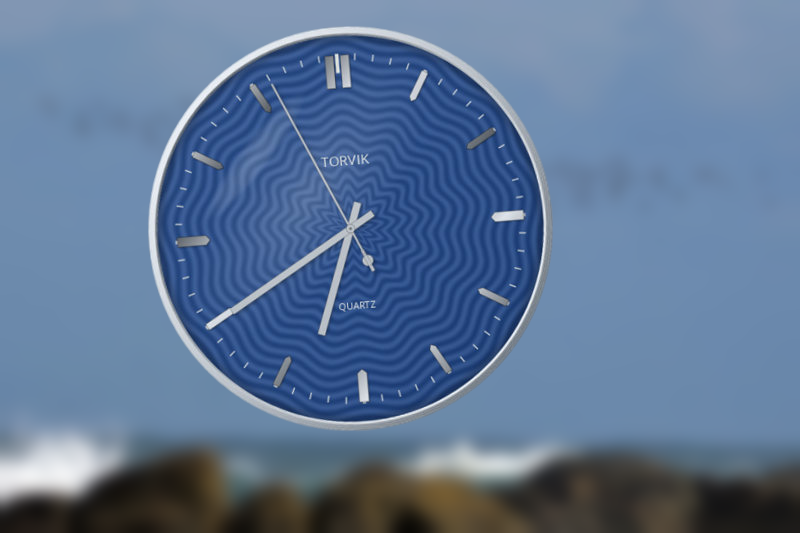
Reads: 6:39:56
